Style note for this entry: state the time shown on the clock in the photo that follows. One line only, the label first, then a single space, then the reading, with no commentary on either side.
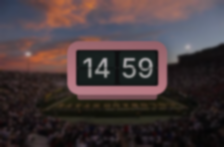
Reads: 14:59
